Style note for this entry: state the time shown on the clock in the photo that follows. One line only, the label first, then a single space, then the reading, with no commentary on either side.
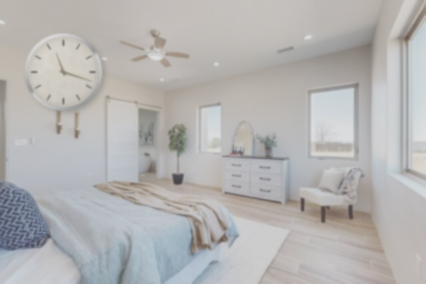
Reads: 11:18
